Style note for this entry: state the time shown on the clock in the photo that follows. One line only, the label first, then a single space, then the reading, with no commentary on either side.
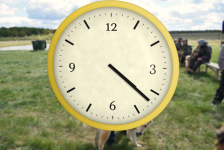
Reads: 4:22
